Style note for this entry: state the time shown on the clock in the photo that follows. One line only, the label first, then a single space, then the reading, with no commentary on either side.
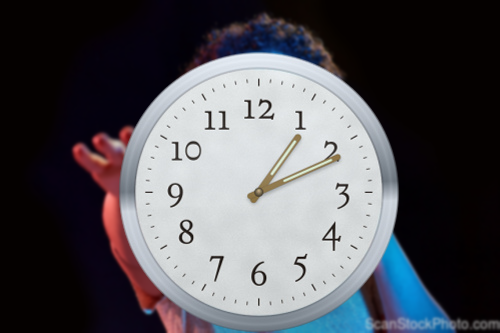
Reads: 1:11
